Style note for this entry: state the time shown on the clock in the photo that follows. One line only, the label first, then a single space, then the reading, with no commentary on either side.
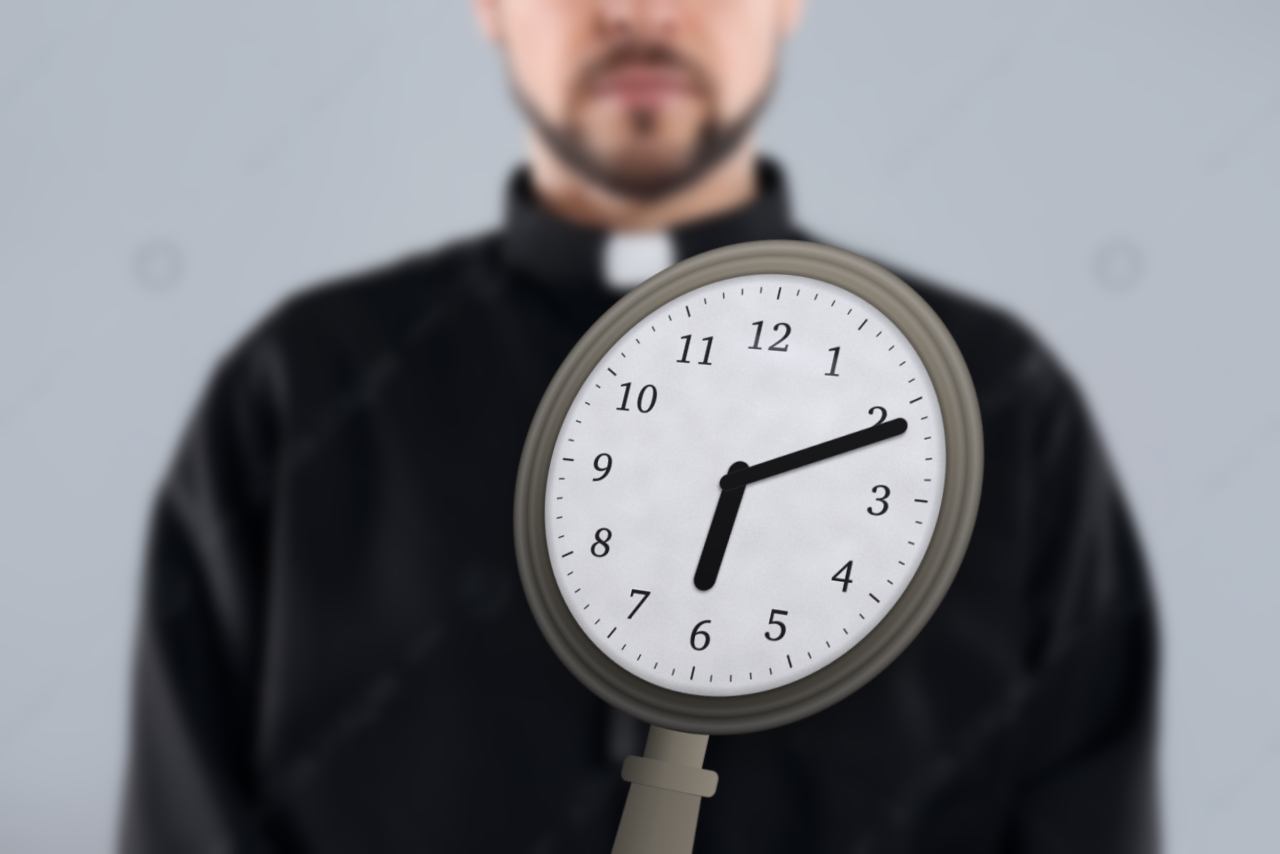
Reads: 6:11
